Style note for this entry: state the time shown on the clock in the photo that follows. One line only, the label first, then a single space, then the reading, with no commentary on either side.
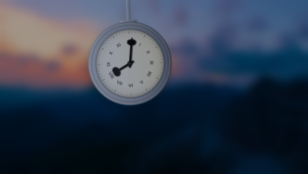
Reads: 8:01
